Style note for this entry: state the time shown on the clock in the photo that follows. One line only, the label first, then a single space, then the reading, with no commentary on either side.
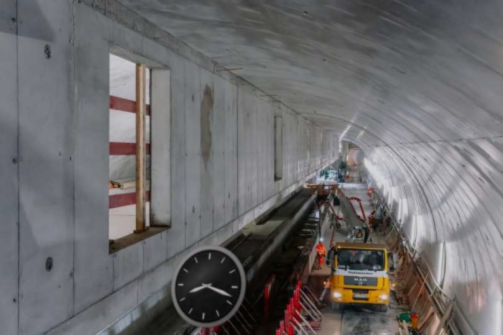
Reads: 8:18
